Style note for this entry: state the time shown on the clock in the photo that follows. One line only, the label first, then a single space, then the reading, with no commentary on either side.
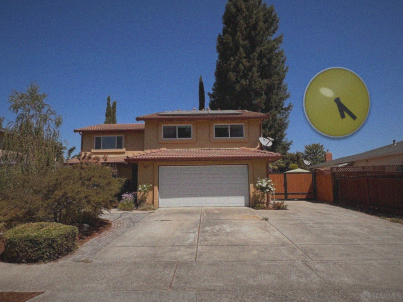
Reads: 5:22
